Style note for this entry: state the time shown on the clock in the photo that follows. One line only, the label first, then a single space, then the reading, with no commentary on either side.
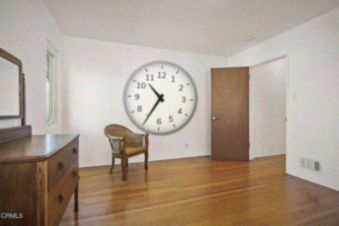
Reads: 10:35
